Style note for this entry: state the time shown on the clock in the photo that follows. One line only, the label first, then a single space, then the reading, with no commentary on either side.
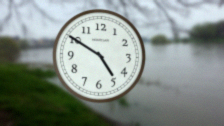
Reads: 4:50
